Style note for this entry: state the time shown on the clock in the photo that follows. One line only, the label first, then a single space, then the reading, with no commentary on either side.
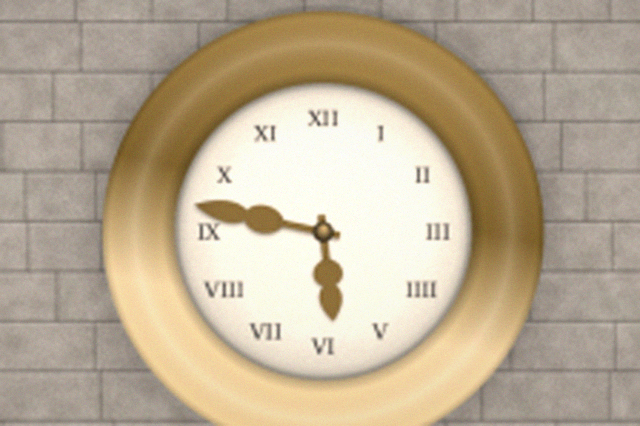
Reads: 5:47
